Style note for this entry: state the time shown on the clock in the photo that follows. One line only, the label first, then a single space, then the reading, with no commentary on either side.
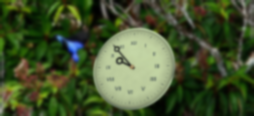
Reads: 9:53
